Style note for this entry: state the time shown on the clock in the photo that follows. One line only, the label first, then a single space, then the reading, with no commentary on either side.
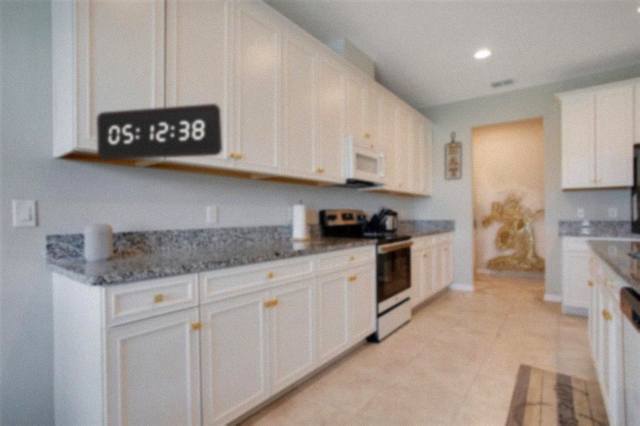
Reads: 5:12:38
